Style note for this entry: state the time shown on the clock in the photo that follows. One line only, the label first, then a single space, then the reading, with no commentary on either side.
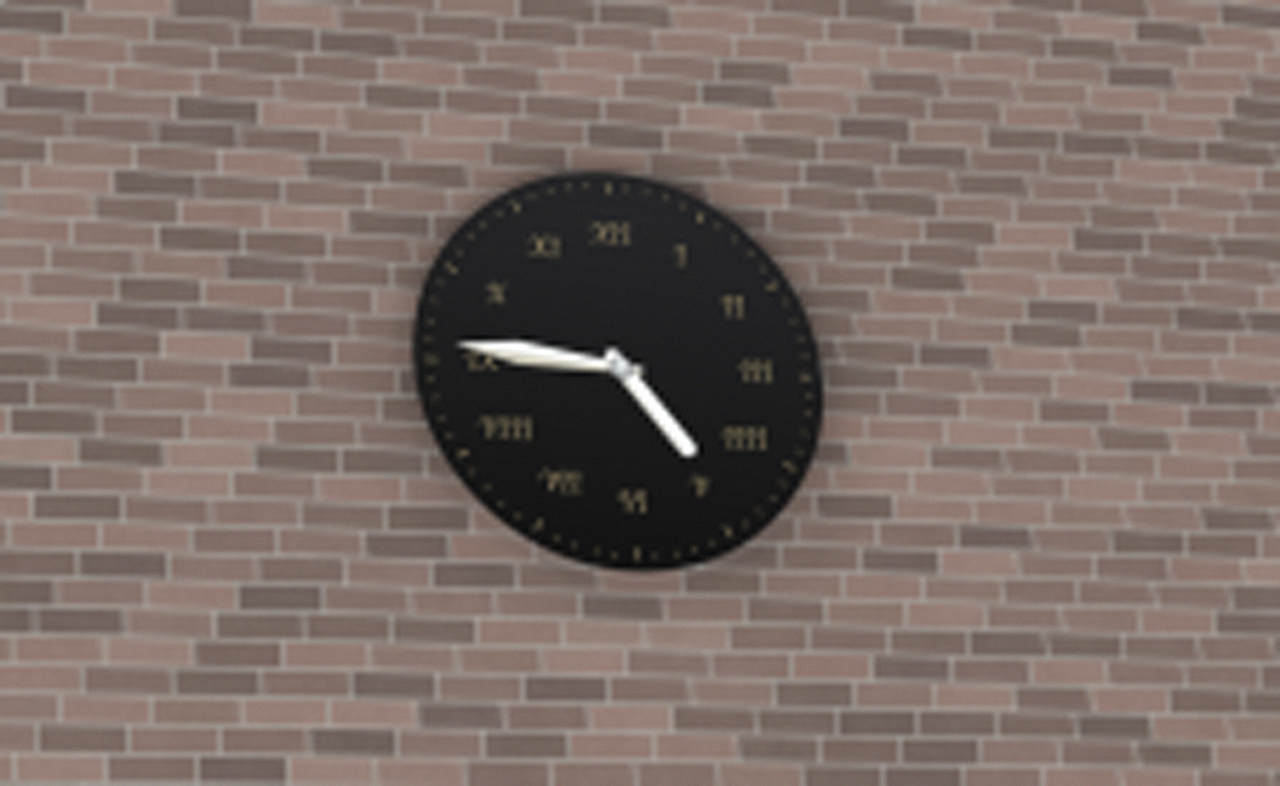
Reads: 4:46
